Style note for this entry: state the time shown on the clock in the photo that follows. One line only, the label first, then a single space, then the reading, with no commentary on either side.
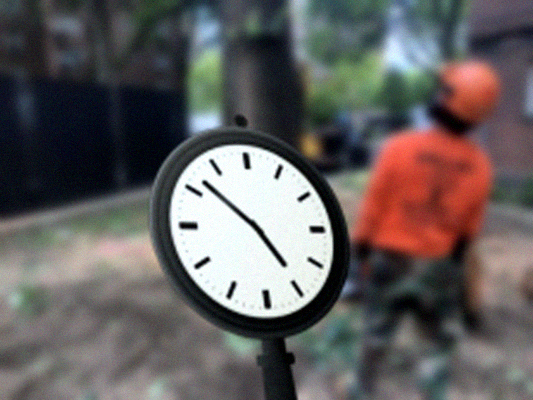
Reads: 4:52
